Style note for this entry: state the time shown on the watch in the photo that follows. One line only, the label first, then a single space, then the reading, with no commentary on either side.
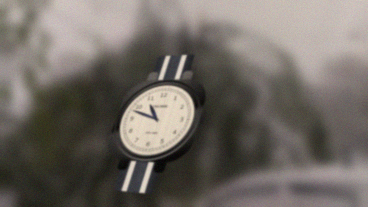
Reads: 10:48
